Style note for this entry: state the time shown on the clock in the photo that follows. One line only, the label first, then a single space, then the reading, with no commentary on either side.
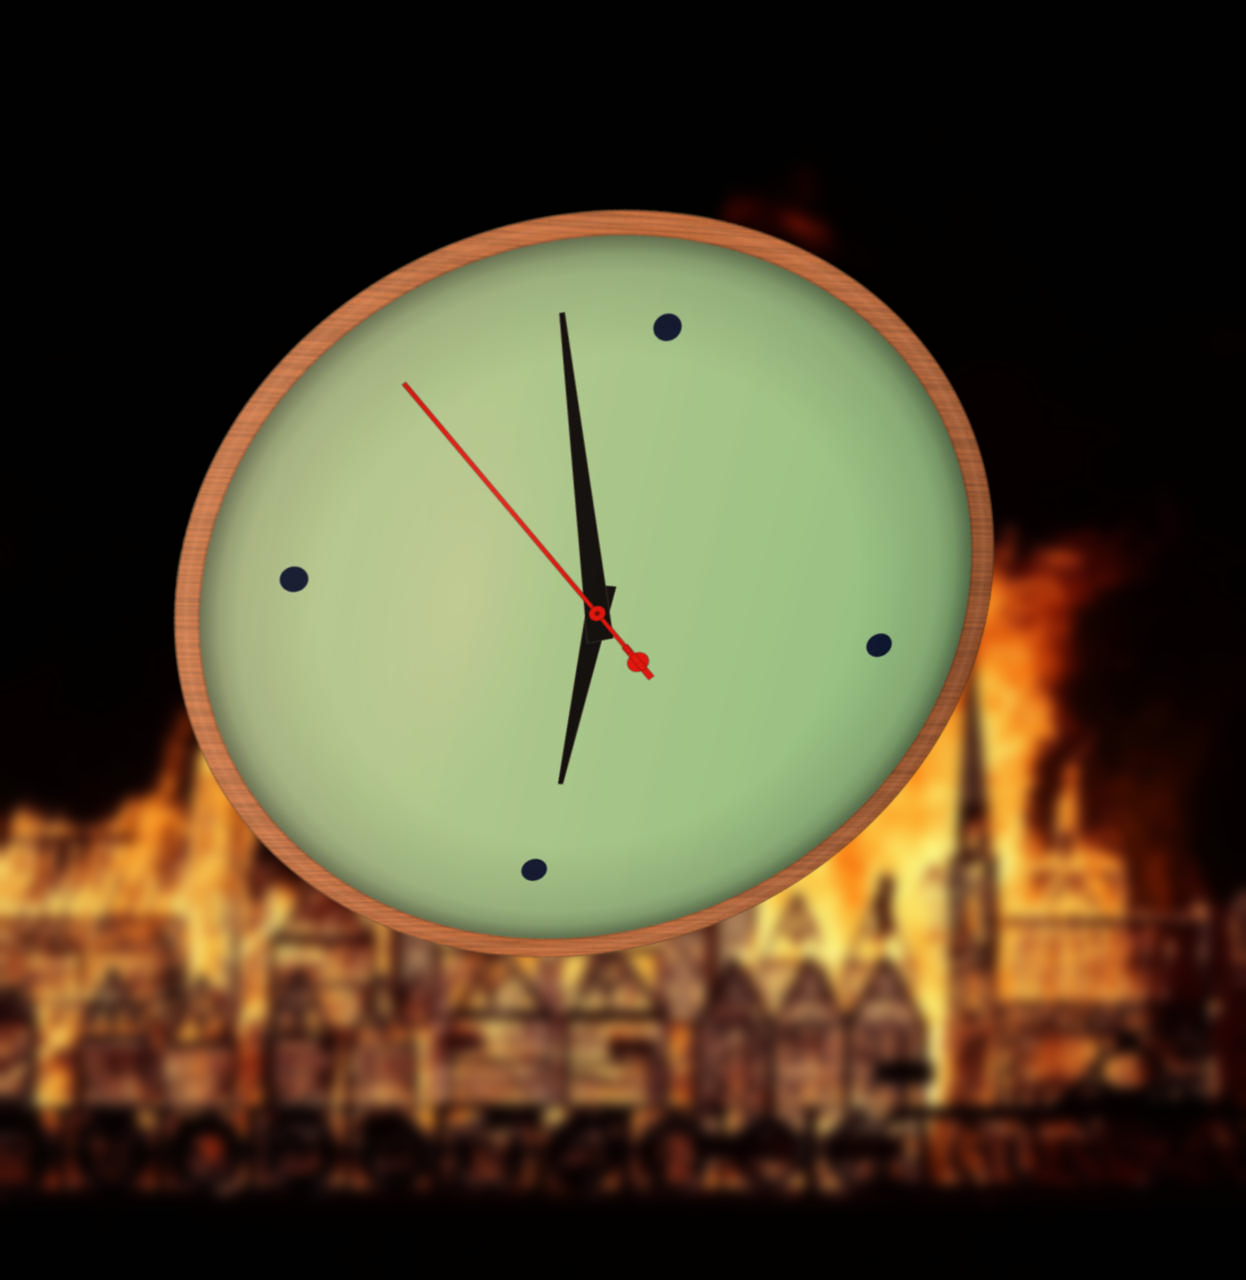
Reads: 5:56:52
